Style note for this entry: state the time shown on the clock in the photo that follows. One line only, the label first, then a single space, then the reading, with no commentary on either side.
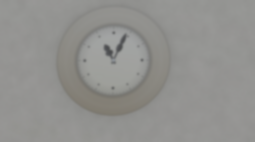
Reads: 11:04
